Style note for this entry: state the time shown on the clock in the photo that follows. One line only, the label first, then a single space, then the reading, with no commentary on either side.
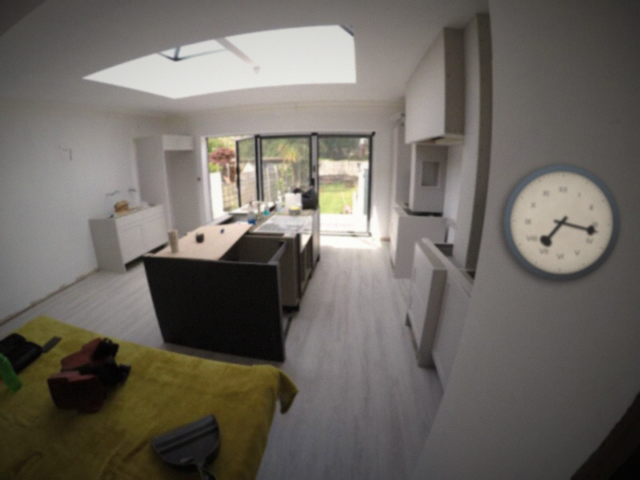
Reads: 7:17
